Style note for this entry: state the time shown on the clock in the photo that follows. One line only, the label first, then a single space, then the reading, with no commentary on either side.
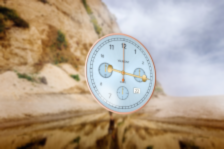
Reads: 9:16
